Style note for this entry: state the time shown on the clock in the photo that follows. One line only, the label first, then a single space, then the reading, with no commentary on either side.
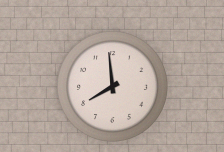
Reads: 7:59
